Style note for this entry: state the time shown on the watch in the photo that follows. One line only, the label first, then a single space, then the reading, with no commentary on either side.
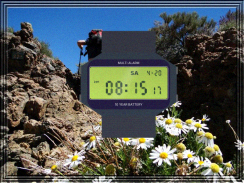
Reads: 8:15:17
